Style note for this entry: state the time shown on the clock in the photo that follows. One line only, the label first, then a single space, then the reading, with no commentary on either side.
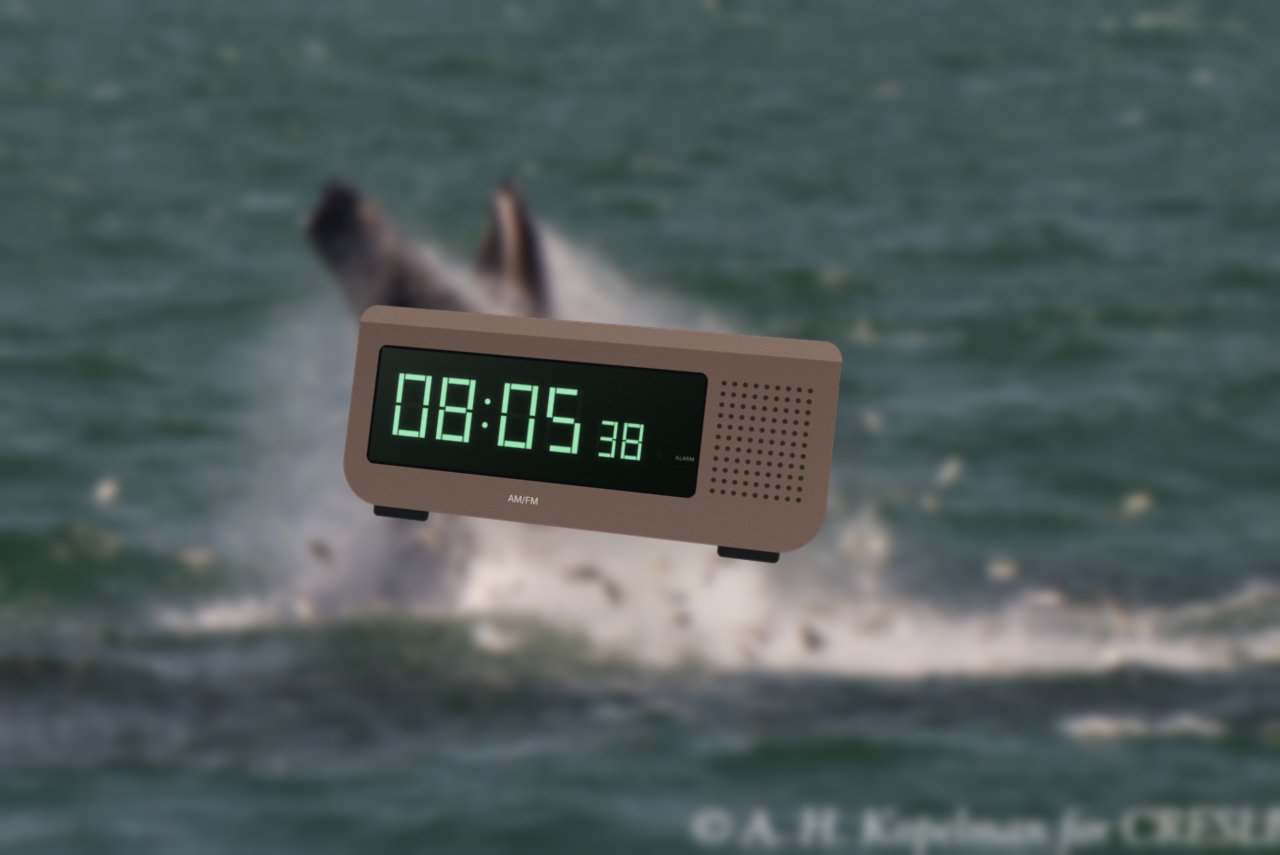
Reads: 8:05:38
